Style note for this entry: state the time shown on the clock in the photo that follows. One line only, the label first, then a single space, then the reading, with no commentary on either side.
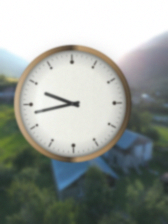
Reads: 9:43
